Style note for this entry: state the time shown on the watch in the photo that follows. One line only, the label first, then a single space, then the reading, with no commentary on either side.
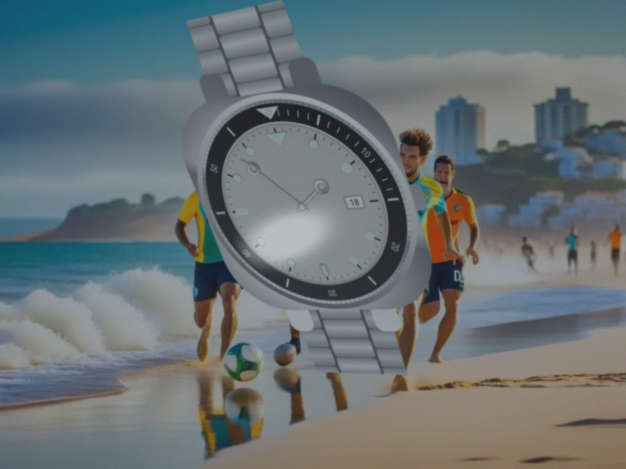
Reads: 1:53
